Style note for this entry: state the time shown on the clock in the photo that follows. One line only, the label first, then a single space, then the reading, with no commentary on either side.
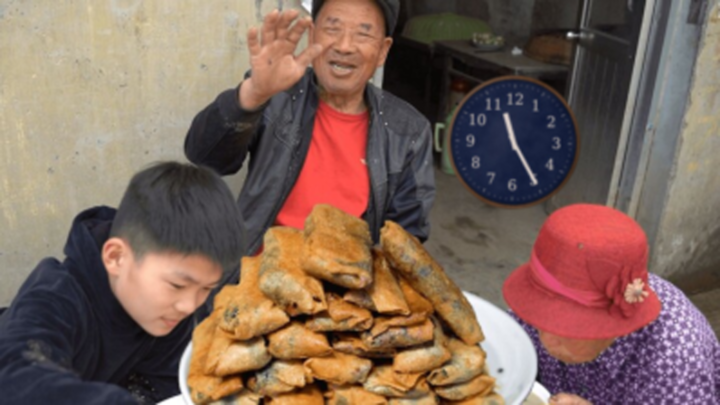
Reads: 11:25
